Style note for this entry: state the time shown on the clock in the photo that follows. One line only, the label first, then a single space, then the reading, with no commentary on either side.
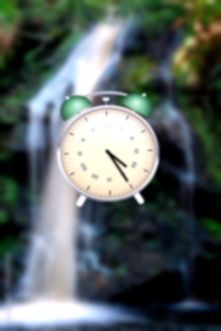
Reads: 4:25
